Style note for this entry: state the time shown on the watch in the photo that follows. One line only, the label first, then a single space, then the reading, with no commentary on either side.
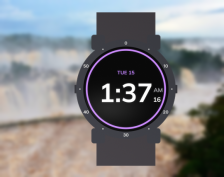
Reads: 1:37
